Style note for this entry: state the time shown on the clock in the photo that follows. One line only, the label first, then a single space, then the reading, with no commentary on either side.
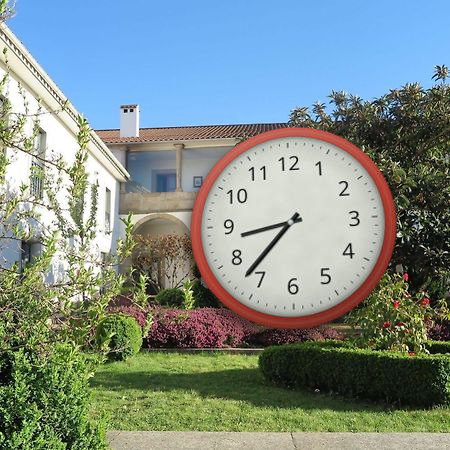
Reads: 8:37
